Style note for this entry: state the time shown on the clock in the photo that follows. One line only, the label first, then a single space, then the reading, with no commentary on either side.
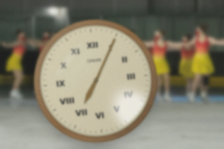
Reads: 7:05
